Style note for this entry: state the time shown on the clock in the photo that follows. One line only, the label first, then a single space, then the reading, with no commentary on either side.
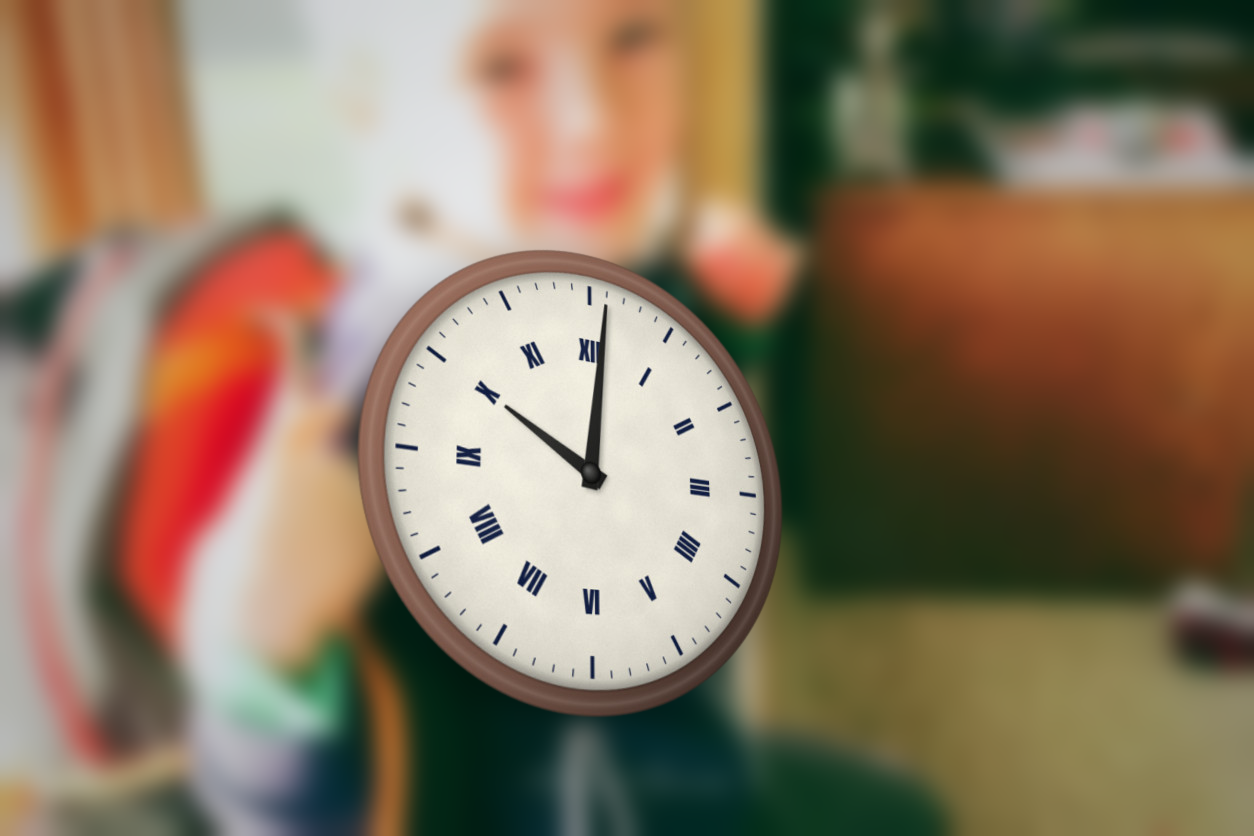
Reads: 10:01
